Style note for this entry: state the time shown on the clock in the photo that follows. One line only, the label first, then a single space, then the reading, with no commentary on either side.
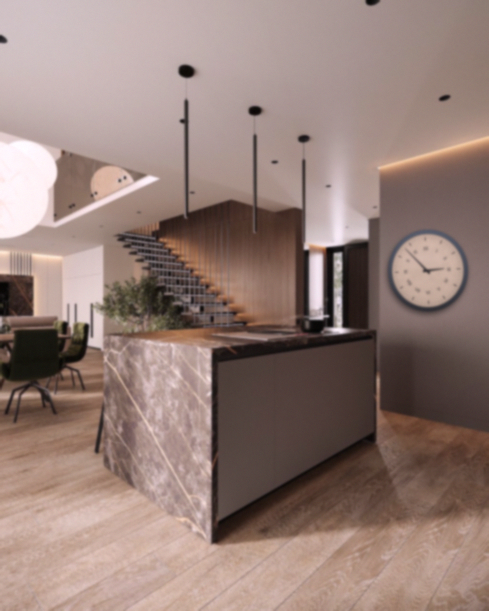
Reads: 2:53
